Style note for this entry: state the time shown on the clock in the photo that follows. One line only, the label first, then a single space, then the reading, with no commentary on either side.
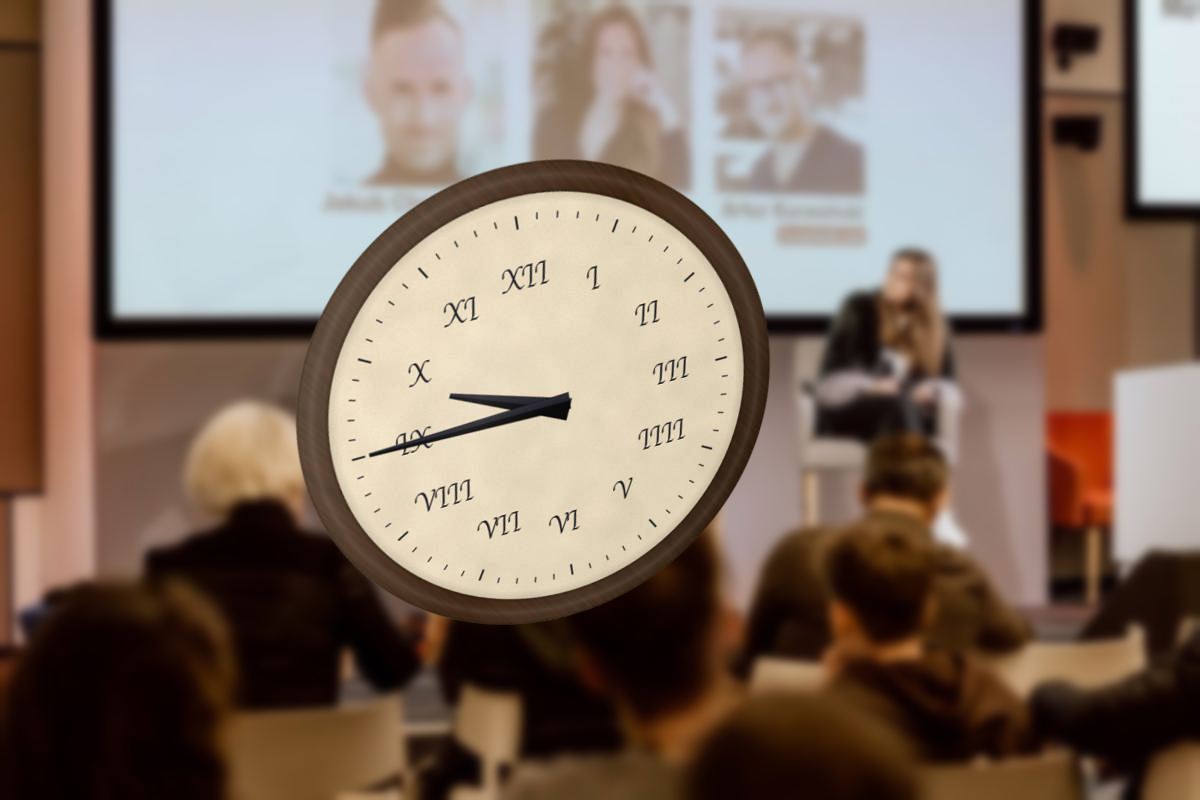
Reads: 9:45
